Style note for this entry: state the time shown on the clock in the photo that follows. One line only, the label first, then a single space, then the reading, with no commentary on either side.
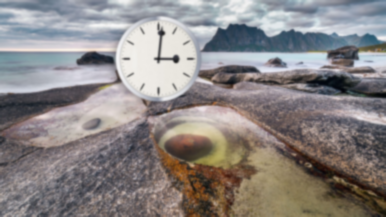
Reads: 3:01
